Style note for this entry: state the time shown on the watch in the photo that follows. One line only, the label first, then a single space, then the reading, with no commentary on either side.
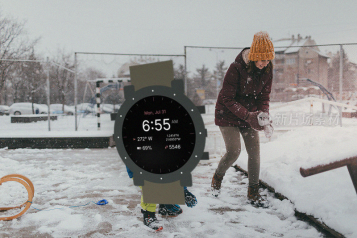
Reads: 6:55
